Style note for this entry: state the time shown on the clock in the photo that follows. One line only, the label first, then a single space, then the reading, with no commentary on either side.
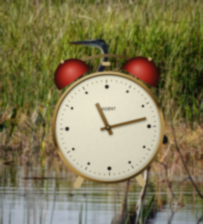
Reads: 11:13
